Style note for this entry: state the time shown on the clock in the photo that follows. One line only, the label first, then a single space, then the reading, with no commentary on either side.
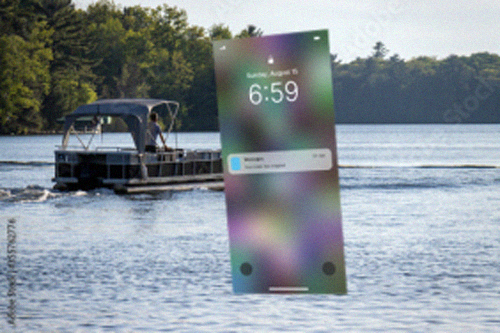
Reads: 6:59
